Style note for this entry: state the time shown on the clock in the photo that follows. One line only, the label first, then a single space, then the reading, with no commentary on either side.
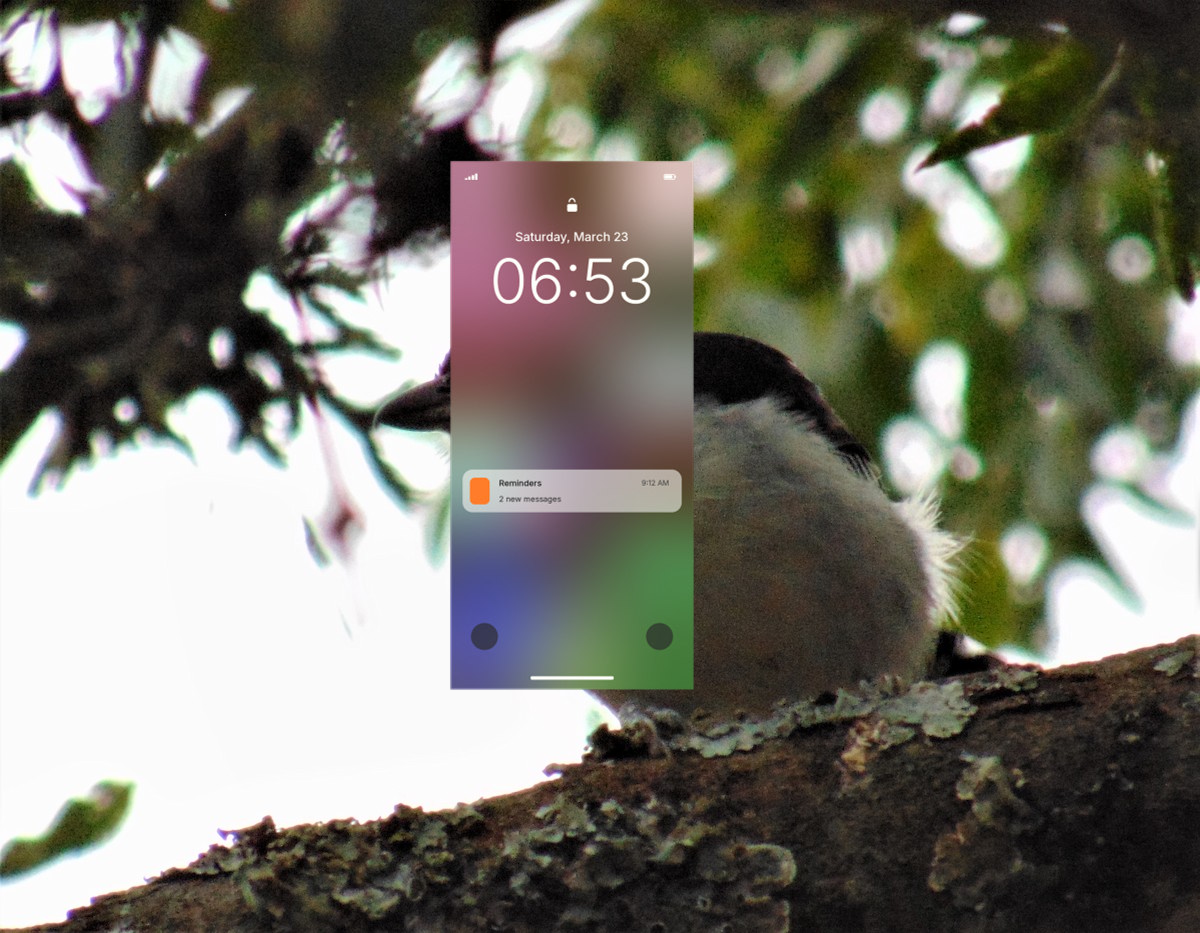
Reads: 6:53
